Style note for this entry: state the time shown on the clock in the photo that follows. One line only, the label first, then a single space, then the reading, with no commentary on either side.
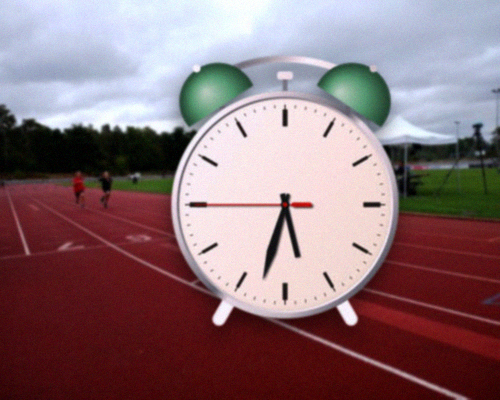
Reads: 5:32:45
